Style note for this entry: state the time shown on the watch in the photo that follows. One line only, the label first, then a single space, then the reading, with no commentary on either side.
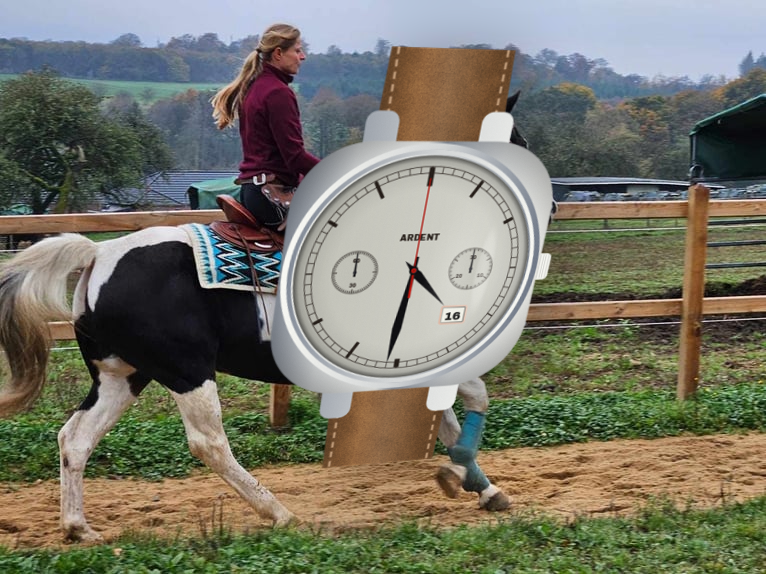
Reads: 4:31
